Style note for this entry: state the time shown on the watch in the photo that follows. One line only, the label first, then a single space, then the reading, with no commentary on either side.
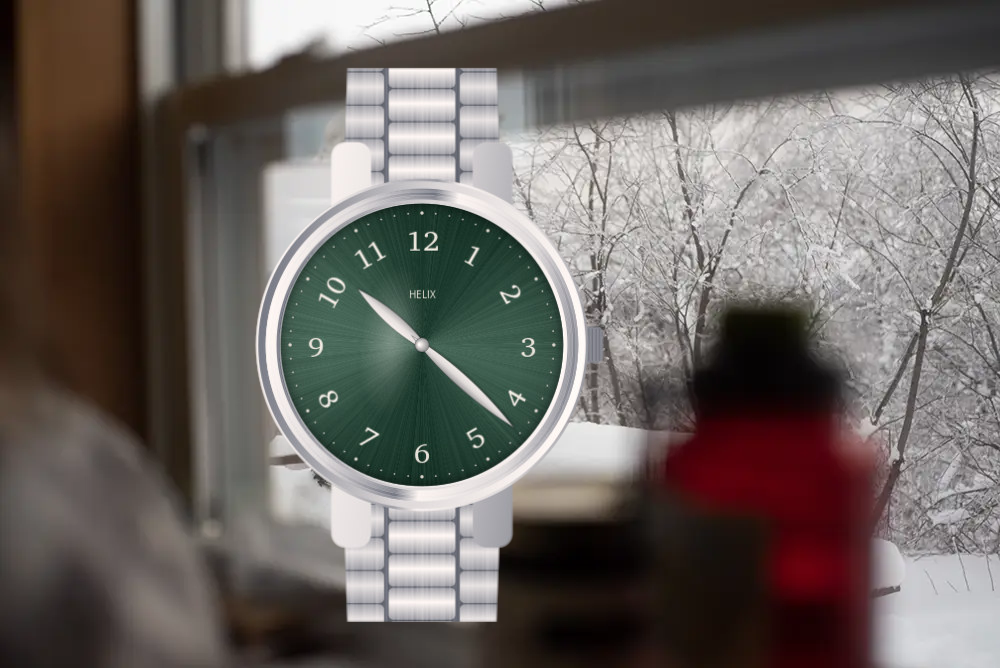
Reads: 10:22
